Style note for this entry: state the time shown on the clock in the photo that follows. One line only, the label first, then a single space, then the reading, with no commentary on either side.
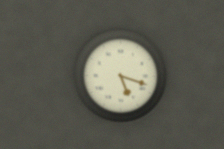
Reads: 5:18
